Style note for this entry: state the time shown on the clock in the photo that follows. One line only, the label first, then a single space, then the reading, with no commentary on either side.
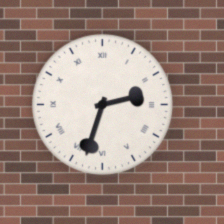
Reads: 2:33
